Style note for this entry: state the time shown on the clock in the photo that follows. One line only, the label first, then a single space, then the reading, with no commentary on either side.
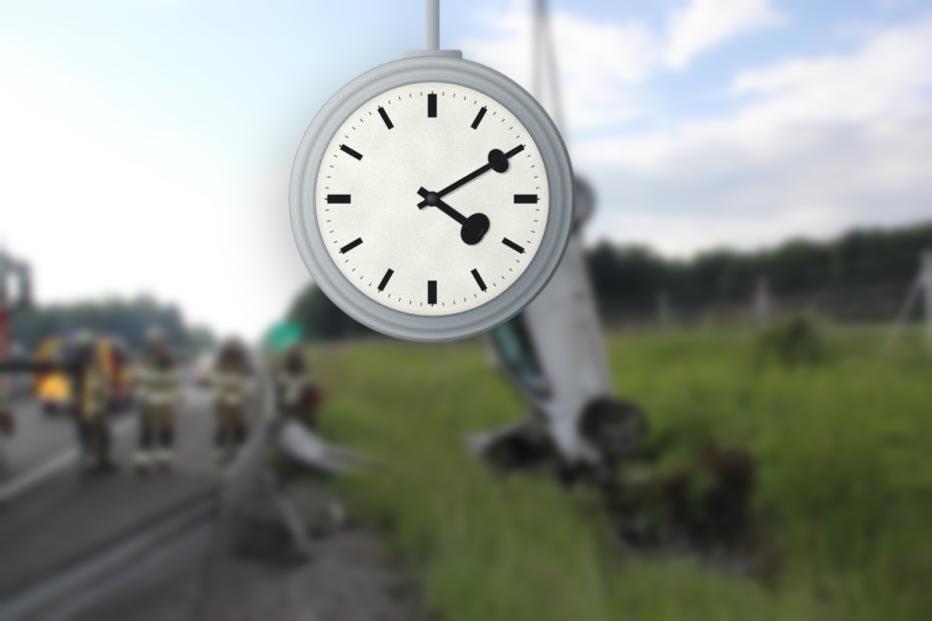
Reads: 4:10
